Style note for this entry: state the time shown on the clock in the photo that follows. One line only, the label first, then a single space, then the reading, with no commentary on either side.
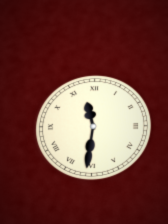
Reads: 11:31
